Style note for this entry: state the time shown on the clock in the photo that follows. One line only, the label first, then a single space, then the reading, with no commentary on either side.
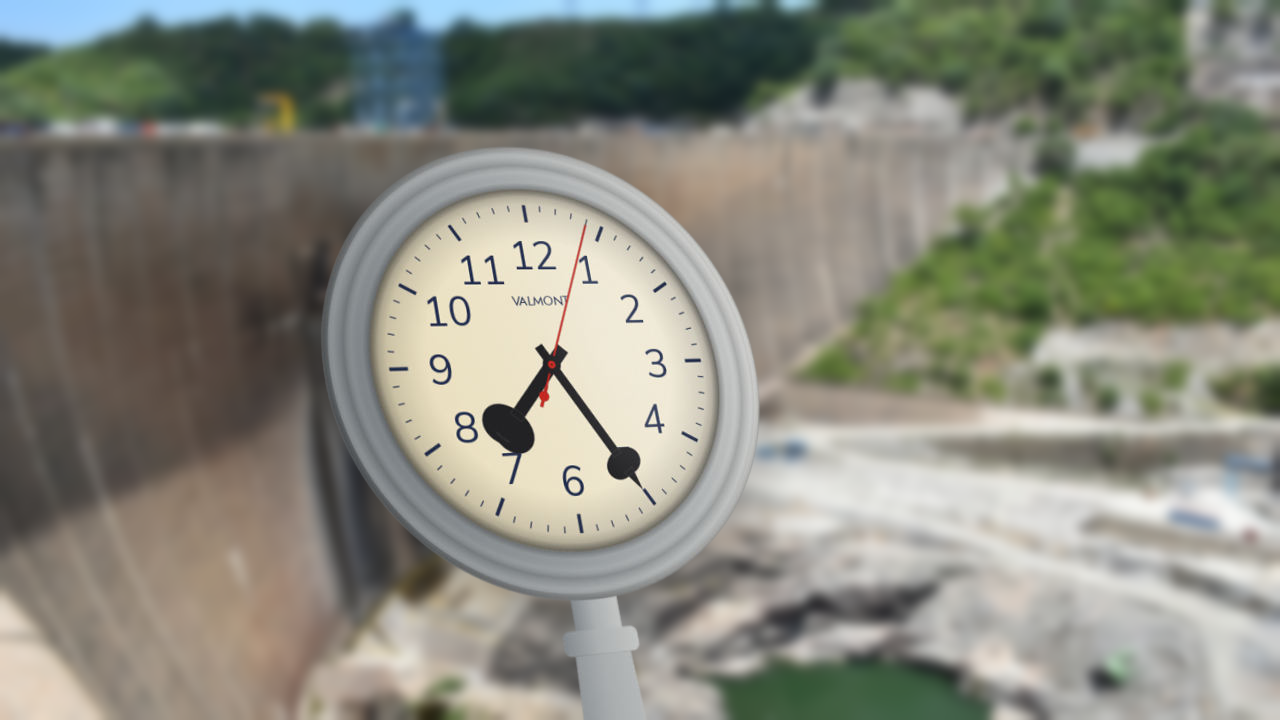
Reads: 7:25:04
